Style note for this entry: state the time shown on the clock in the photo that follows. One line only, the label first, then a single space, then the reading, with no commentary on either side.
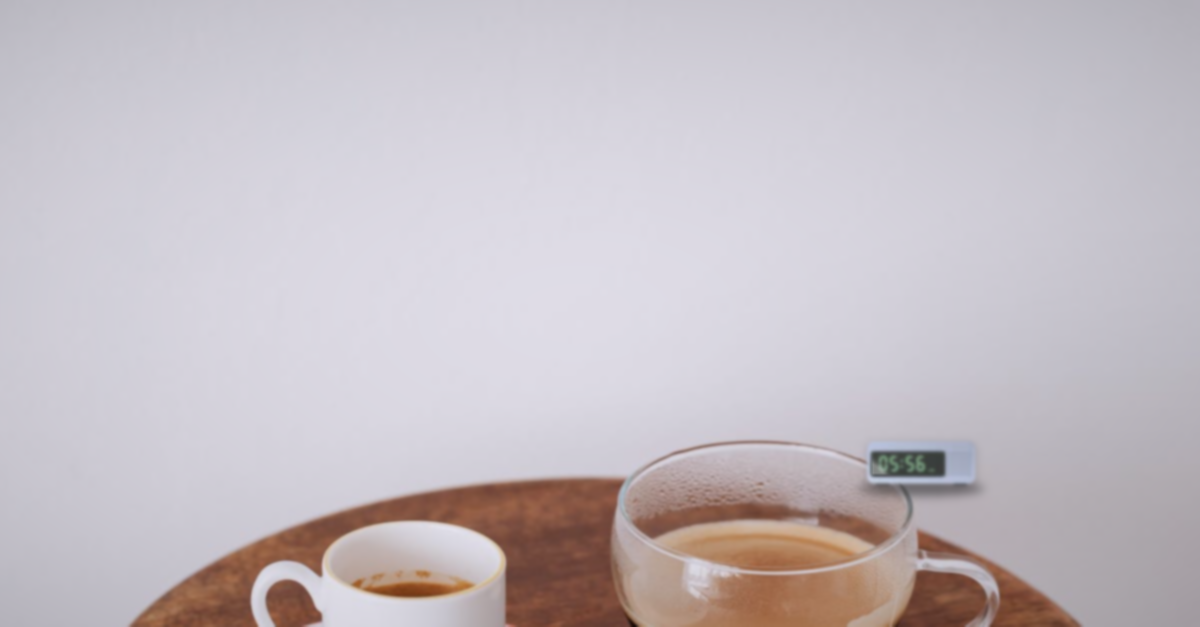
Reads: 5:56
